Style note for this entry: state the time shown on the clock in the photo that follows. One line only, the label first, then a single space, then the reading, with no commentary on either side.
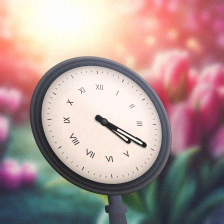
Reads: 4:20
